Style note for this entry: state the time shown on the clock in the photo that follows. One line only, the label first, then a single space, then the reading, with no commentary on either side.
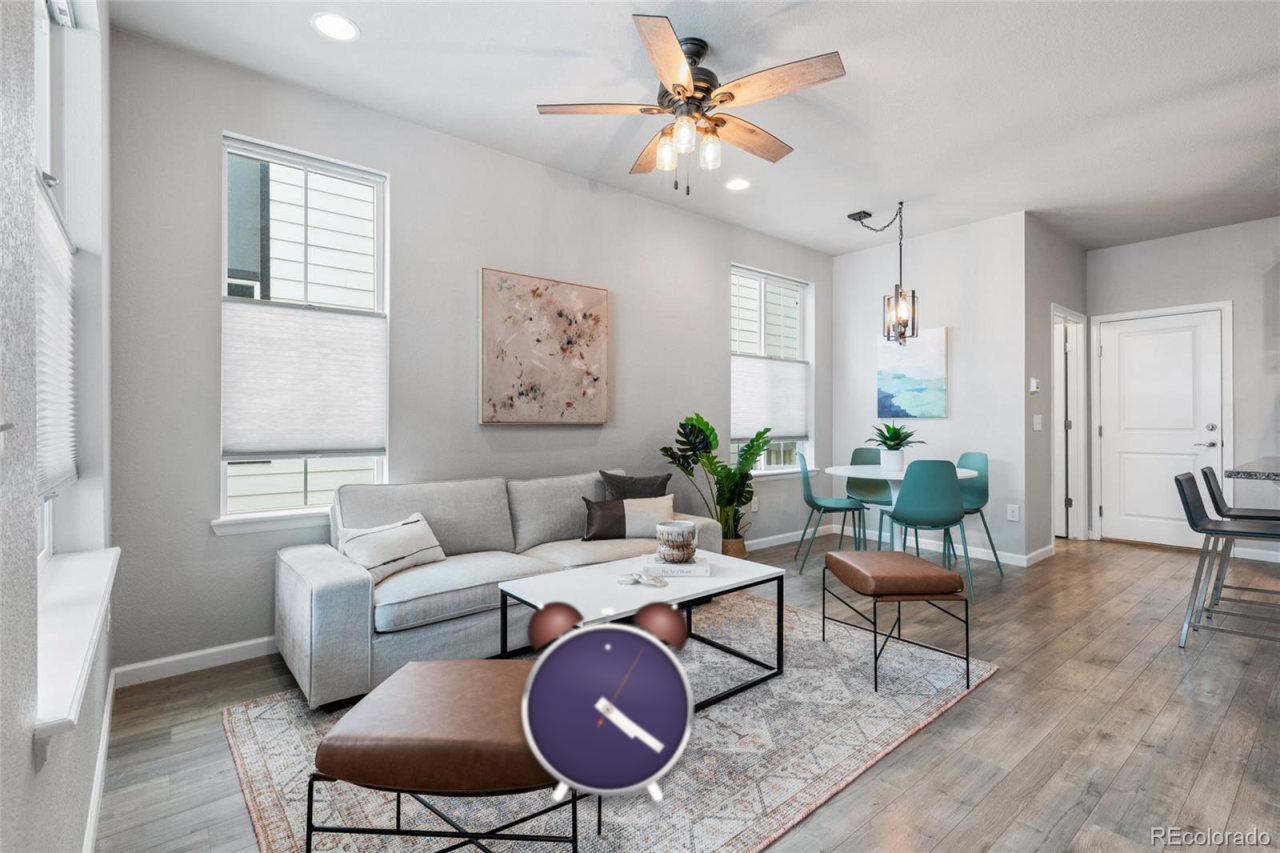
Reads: 4:21:05
